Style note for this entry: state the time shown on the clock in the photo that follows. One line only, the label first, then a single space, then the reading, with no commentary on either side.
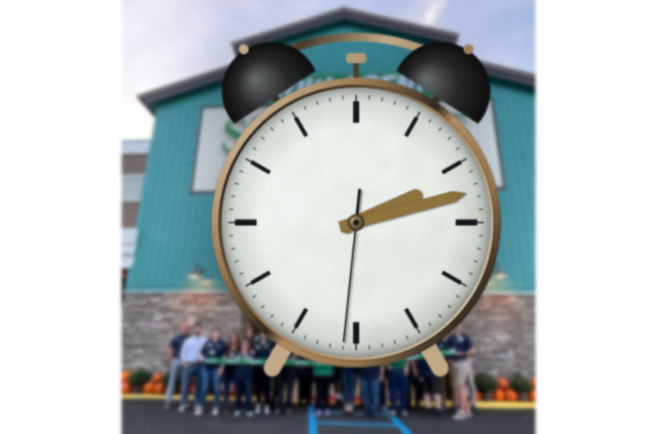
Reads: 2:12:31
